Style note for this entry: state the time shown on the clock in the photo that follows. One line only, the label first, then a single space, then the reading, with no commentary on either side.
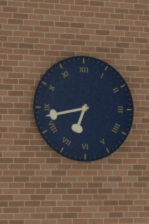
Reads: 6:43
